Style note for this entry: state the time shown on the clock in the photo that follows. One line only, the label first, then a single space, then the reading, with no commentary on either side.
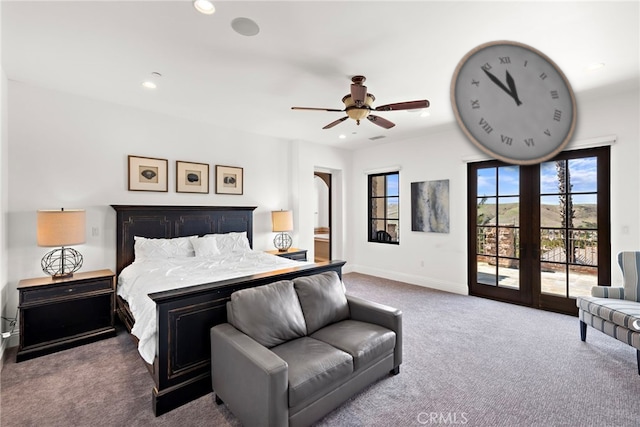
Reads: 11:54
